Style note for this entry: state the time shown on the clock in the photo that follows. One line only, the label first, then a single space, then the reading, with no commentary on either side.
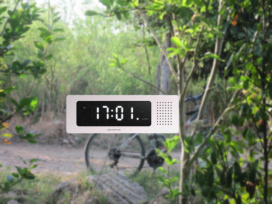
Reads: 17:01
